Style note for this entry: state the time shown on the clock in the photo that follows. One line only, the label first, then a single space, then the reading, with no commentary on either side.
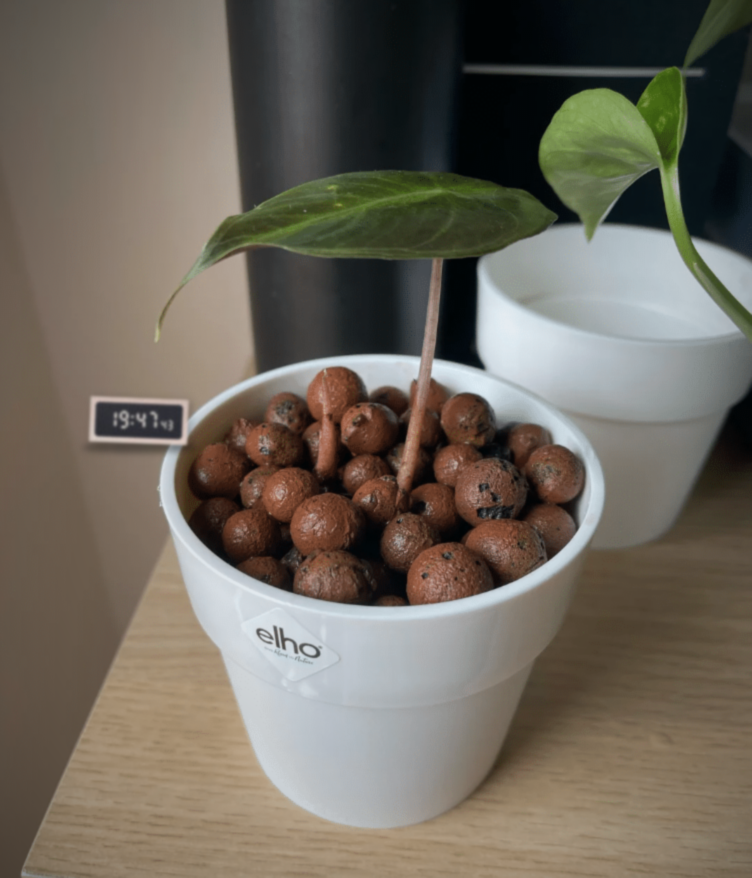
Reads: 19:47
